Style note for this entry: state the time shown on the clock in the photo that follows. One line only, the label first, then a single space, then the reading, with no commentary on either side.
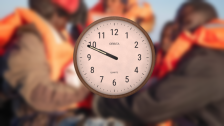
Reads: 9:49
